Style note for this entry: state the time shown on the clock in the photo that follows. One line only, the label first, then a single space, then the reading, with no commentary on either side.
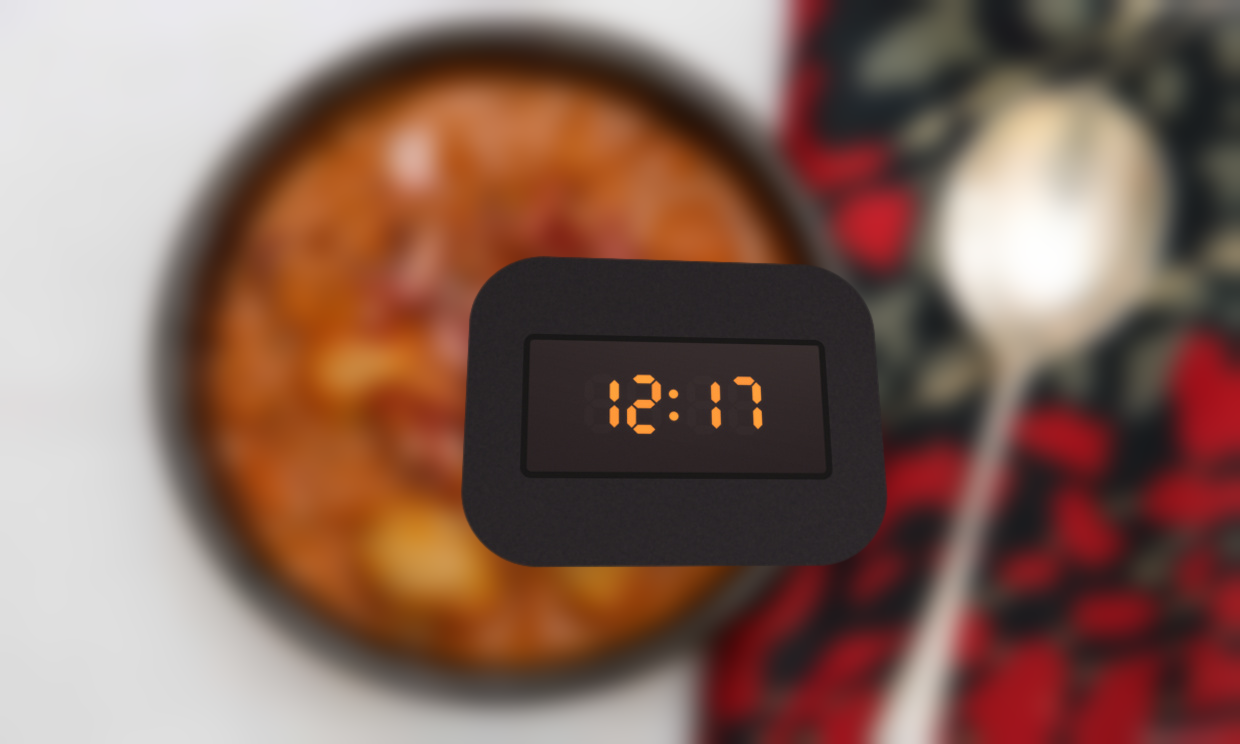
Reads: 12:17
